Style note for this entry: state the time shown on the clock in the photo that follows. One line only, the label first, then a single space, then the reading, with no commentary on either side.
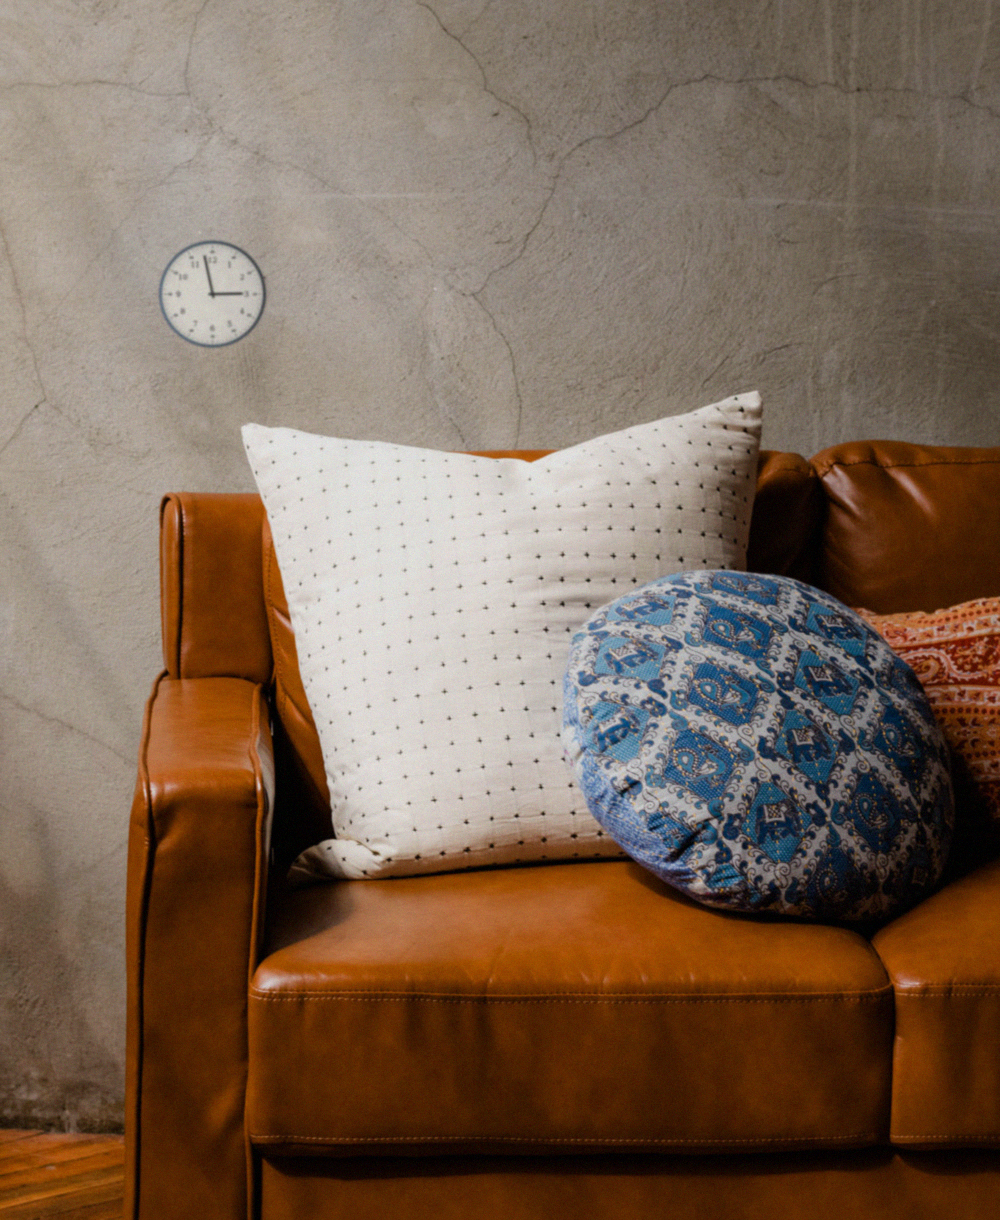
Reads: 2:58
